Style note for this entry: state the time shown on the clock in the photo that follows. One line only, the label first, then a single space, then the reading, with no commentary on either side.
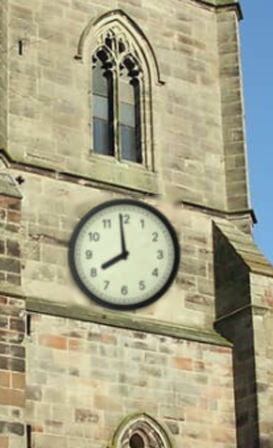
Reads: 7:59
